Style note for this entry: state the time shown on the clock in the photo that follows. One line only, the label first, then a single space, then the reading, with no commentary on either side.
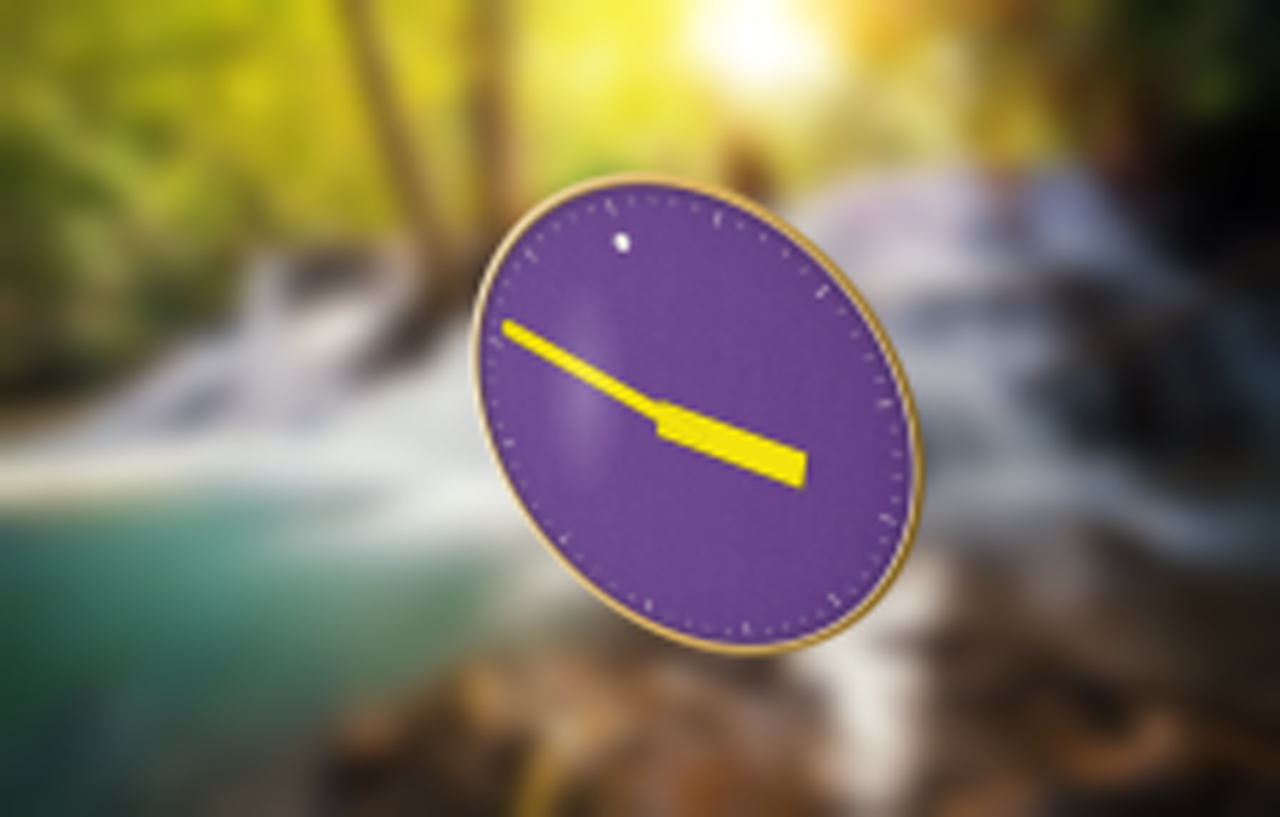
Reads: 3:51
